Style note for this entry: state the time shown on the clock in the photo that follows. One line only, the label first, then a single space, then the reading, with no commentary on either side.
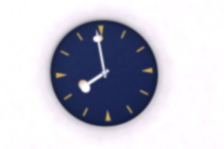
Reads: 7:59
